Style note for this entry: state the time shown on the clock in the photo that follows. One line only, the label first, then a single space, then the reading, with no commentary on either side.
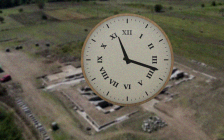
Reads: 11:18
